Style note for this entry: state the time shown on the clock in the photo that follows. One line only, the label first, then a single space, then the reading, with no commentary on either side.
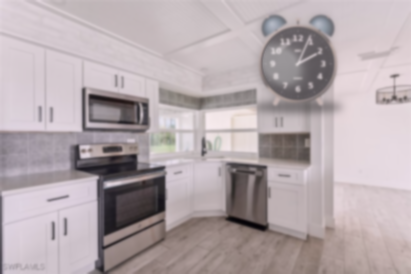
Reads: 2:04
